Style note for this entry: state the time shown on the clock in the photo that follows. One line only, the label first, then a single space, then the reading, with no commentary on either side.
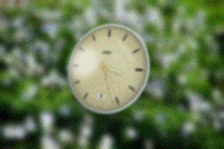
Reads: 3:26
